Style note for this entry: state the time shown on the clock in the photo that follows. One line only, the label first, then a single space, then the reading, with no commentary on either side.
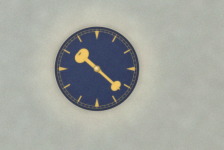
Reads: 10:22
